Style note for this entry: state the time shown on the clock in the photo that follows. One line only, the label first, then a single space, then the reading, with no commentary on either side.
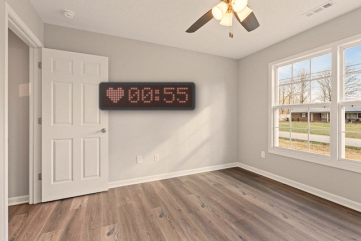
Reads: 0:55
